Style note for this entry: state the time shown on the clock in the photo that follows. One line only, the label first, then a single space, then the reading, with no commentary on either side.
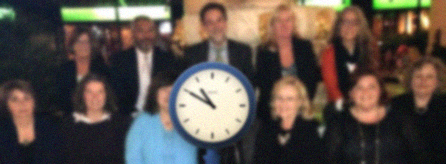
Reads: 10:50
